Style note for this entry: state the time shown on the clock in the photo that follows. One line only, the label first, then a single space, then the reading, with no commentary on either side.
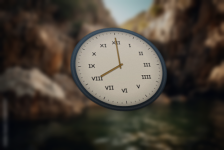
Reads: 8:00
